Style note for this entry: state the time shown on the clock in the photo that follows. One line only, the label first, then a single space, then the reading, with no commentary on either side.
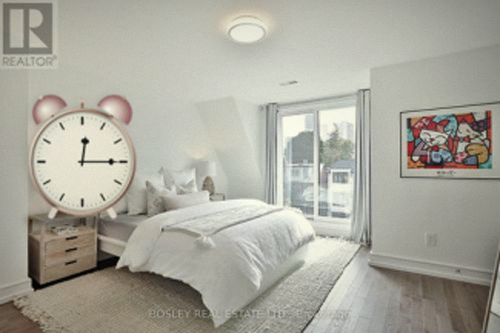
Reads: 12:15
